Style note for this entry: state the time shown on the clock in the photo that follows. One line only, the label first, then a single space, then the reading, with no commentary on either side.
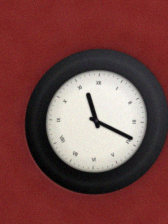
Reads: 11:19
